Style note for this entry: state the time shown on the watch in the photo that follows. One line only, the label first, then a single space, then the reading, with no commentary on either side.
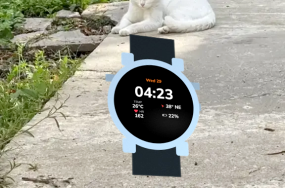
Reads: 4:23
